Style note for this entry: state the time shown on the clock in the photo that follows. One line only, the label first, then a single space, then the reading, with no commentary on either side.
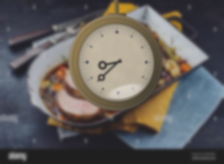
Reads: 8:38
